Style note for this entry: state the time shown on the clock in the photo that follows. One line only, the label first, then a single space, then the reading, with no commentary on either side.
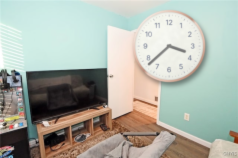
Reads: 3:38
